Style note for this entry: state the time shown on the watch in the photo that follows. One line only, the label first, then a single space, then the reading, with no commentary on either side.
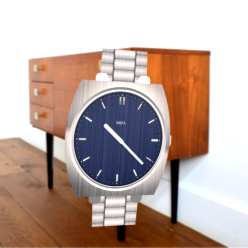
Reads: 10:22
